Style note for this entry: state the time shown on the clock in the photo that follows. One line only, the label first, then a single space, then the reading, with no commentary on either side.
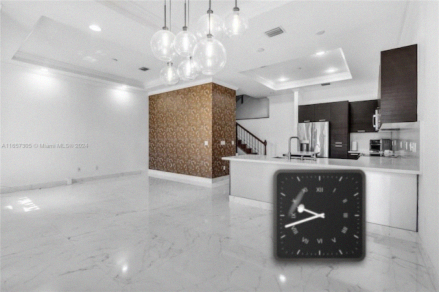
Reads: 9:42
